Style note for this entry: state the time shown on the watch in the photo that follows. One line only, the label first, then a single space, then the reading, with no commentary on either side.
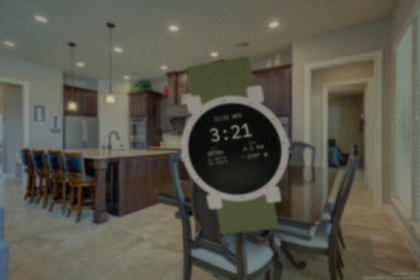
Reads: 3:21
